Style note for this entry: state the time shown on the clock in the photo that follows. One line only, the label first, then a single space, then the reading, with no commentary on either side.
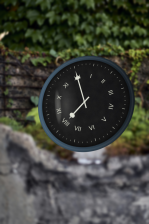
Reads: 8:00
